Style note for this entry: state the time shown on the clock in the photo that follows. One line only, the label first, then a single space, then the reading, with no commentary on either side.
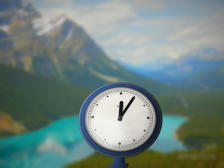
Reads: 12:05
